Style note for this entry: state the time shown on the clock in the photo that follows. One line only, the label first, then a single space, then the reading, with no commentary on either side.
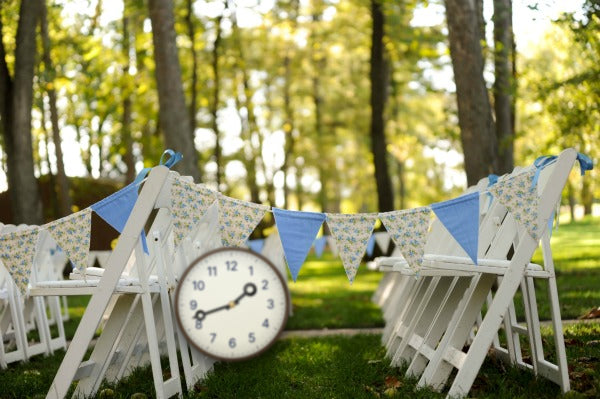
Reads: 1:42
